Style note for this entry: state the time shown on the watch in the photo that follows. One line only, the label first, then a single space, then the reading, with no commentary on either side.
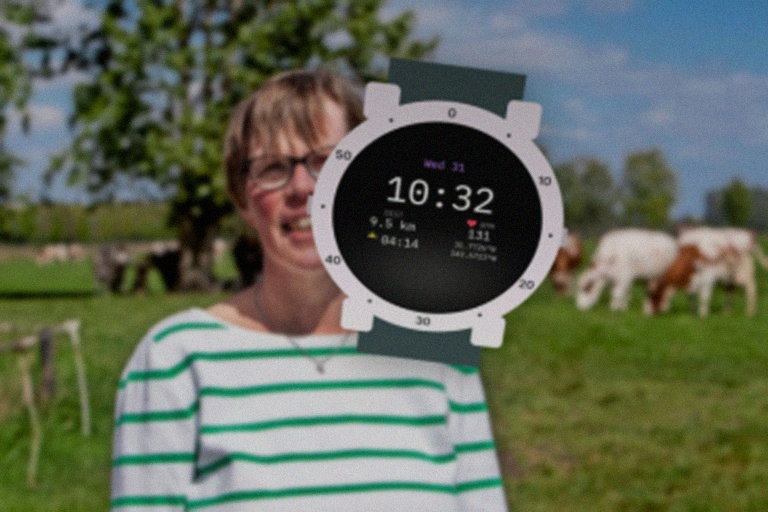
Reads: 10:32
